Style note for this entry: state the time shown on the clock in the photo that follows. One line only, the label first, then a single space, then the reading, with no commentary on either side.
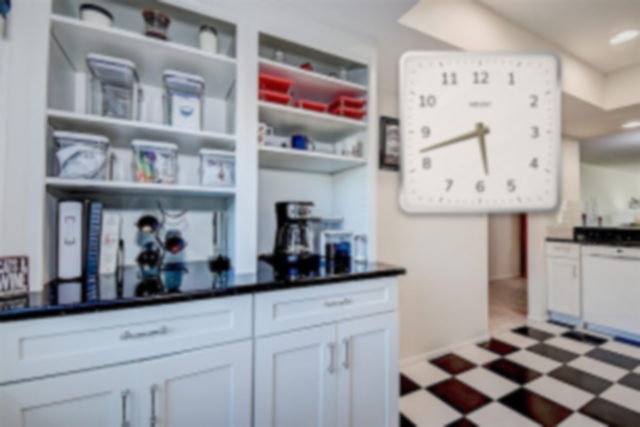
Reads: 5:42
